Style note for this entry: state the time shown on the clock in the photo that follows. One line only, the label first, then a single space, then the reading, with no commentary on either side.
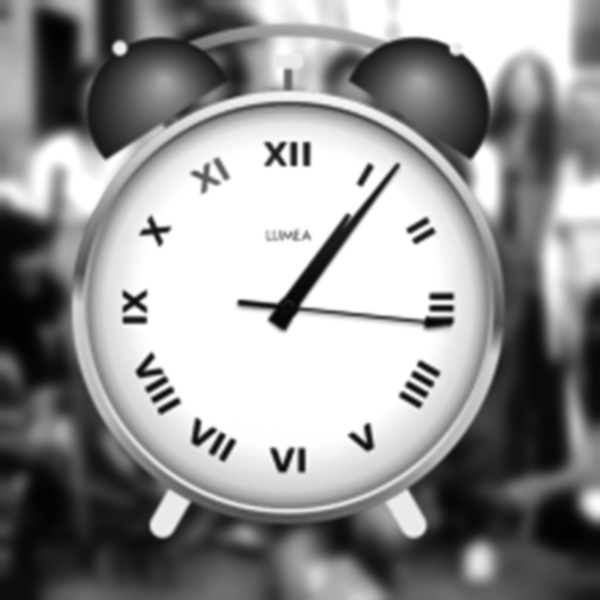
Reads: 1:06:16
